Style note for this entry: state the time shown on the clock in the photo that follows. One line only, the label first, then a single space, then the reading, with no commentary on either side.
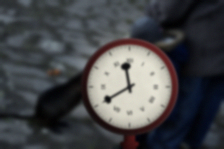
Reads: 11:40
